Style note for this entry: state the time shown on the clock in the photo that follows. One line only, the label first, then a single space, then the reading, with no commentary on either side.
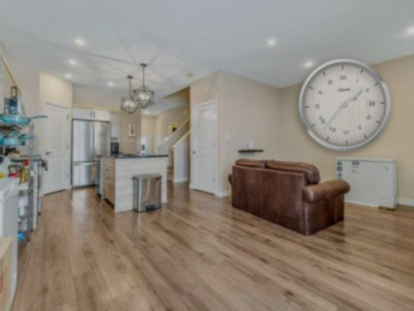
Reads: 1:37
